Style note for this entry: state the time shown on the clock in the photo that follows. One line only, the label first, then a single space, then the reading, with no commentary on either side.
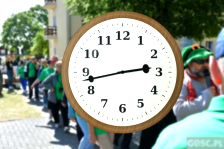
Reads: 2:43
